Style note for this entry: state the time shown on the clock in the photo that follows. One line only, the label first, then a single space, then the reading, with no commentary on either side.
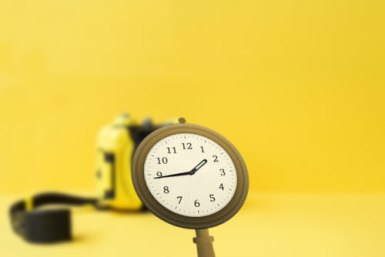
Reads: 1:44
